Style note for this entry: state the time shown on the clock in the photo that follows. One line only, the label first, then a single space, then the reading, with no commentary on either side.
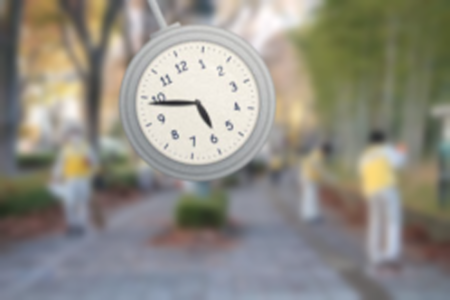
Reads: 5:49
